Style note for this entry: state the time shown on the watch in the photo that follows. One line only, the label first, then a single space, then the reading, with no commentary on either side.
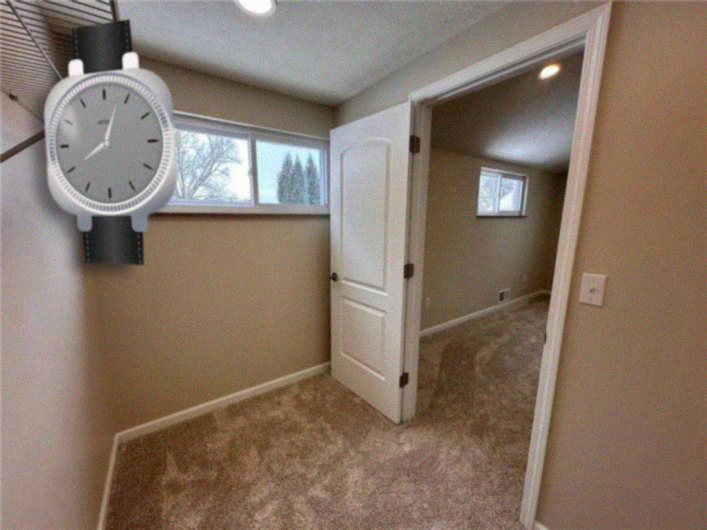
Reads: 8:03
